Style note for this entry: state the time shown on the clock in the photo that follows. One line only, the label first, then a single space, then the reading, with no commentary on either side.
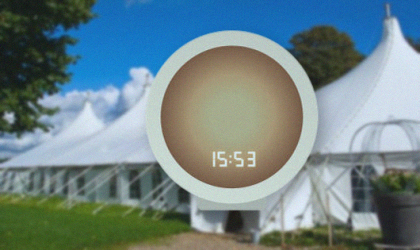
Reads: 15:53
